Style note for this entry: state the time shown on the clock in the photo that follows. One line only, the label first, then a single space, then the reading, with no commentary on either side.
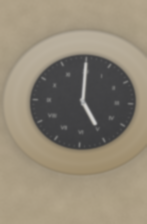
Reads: 5:00
